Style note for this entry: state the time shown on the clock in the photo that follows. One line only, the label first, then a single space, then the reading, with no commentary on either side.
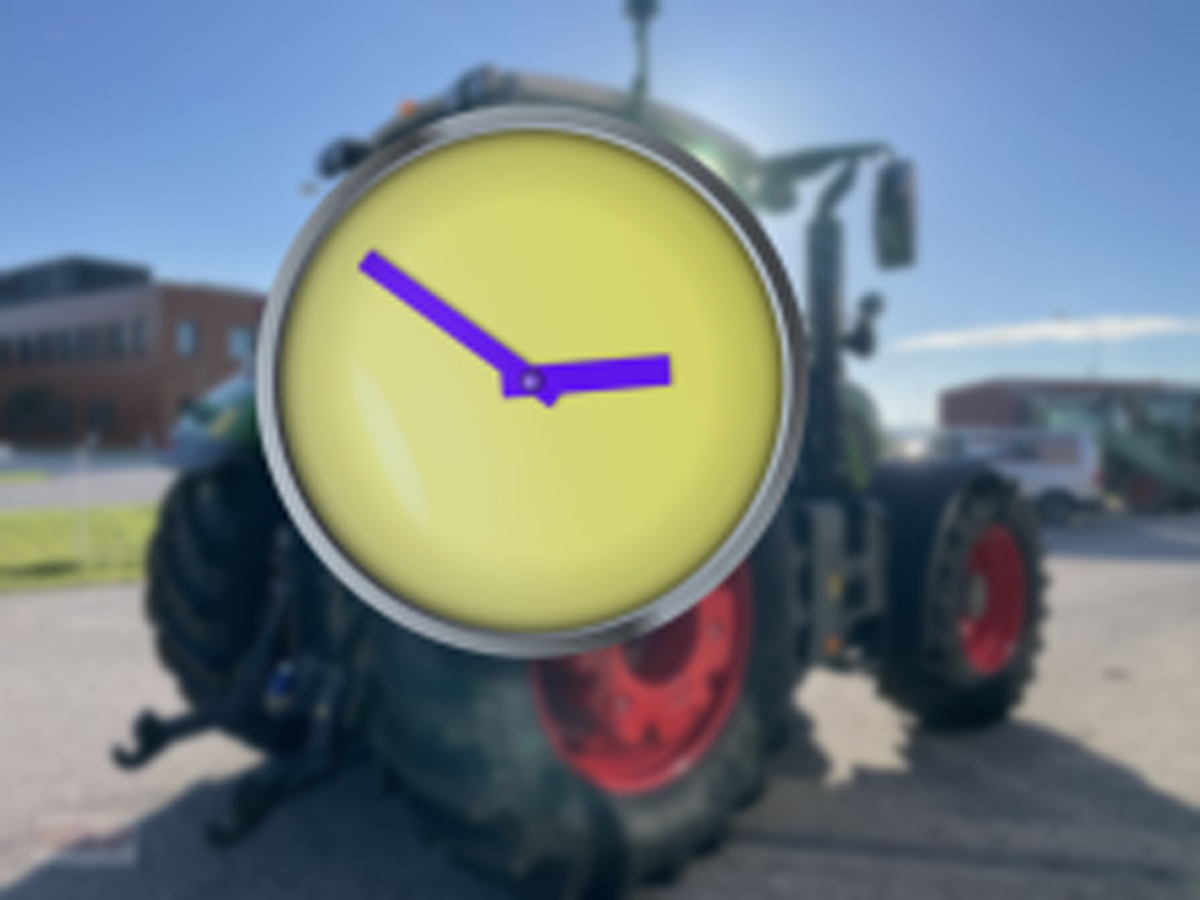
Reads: 2:51
